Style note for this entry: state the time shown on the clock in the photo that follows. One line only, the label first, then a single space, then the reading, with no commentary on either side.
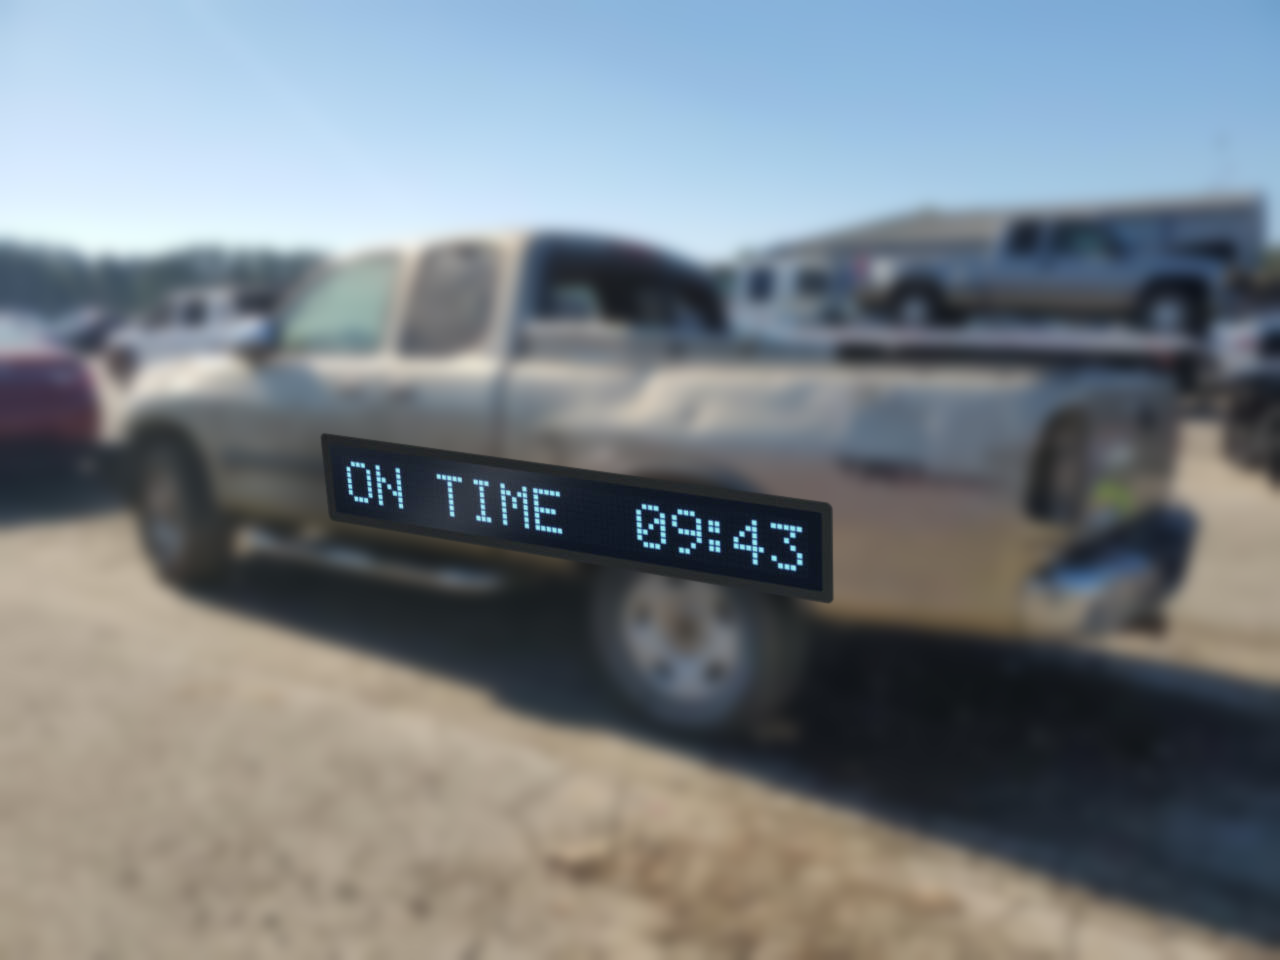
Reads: 9:43
